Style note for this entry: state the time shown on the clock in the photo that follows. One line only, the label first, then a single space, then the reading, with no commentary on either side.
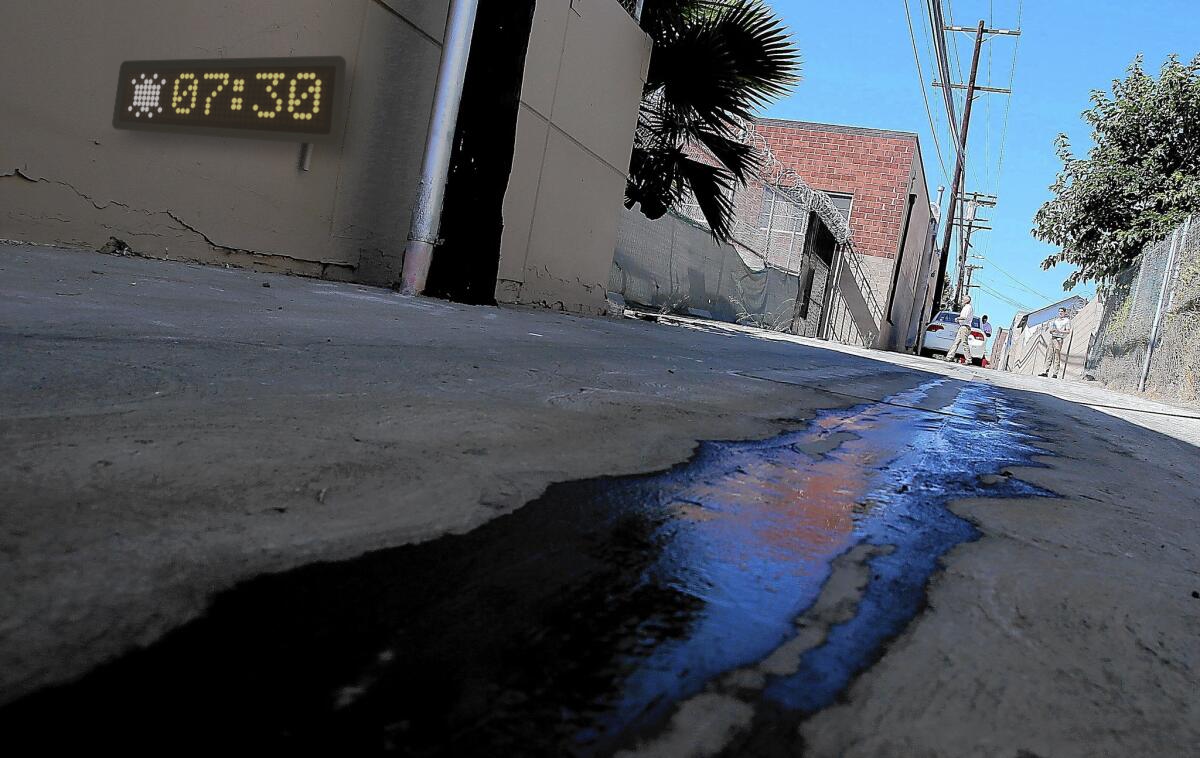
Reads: 7:30
